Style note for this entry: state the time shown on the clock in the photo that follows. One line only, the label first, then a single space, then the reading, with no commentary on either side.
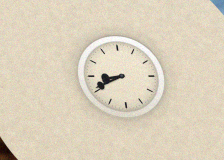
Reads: 8:41
